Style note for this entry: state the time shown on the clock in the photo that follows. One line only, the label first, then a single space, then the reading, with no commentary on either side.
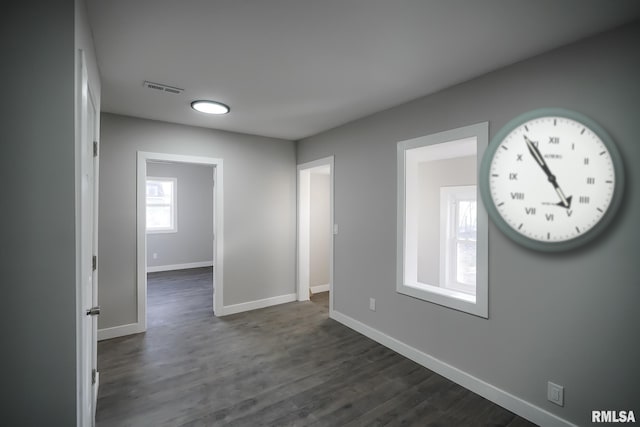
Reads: 4:54
